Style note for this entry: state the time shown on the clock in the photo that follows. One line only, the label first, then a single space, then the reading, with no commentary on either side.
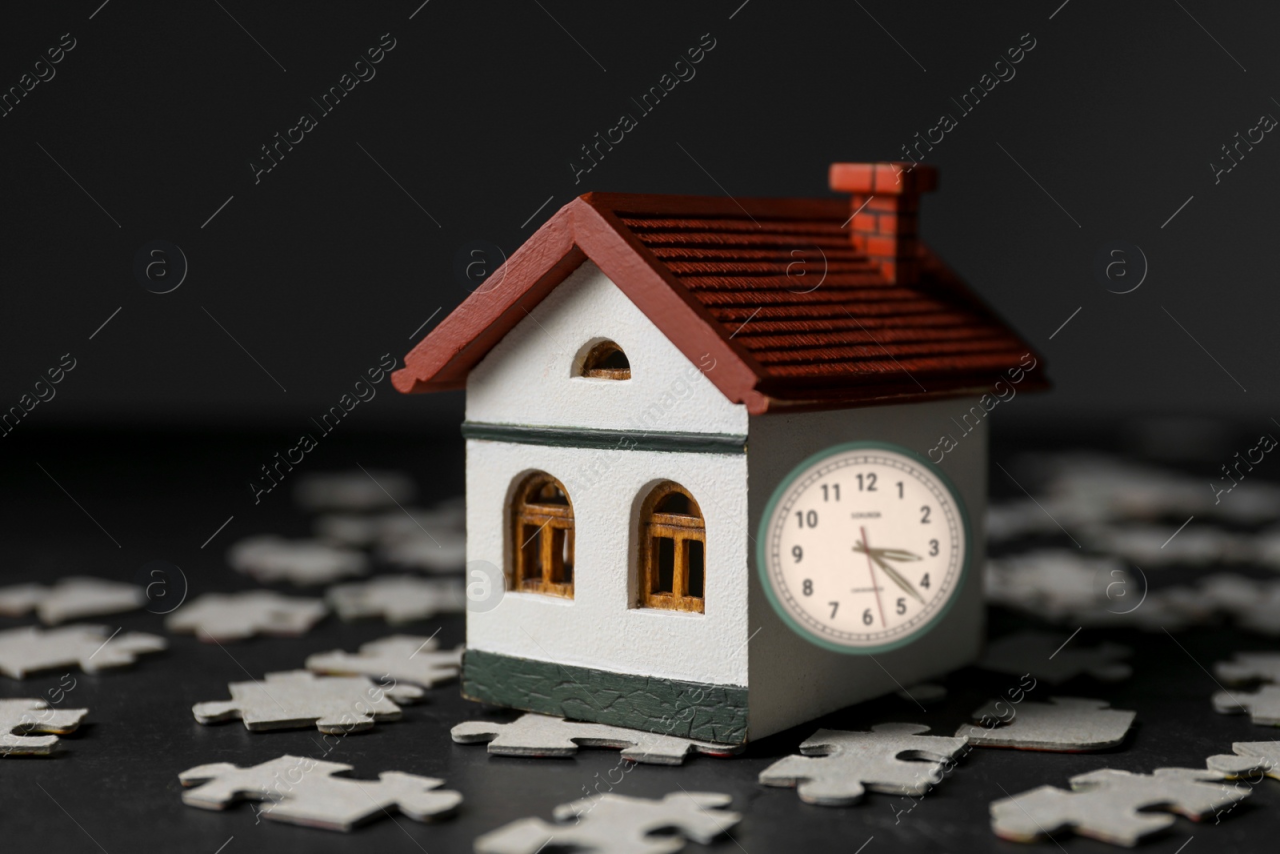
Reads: 3:22:28
